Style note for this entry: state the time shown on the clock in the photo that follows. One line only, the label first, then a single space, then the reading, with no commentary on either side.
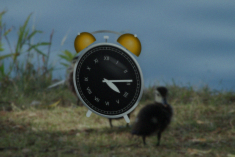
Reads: 4:14
